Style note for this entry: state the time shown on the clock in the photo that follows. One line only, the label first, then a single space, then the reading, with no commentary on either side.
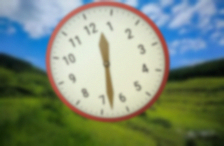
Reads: 12:33
